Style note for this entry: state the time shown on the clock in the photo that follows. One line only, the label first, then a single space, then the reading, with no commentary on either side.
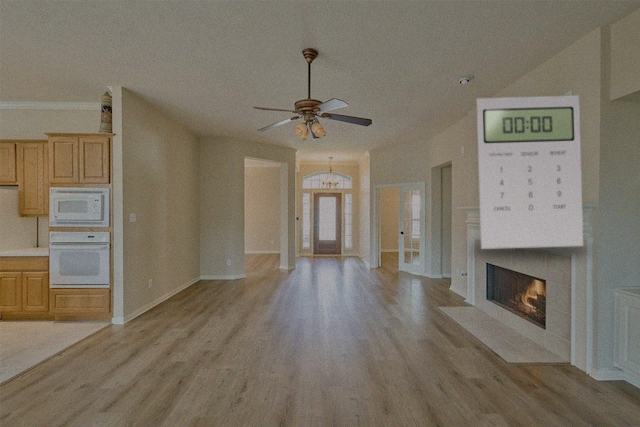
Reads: 0:00
